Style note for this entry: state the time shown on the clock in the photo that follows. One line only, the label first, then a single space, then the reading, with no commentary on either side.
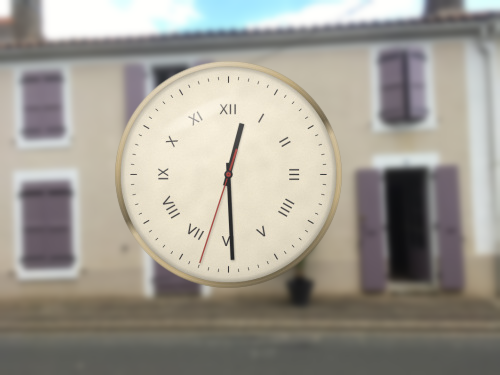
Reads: 12:29:33
